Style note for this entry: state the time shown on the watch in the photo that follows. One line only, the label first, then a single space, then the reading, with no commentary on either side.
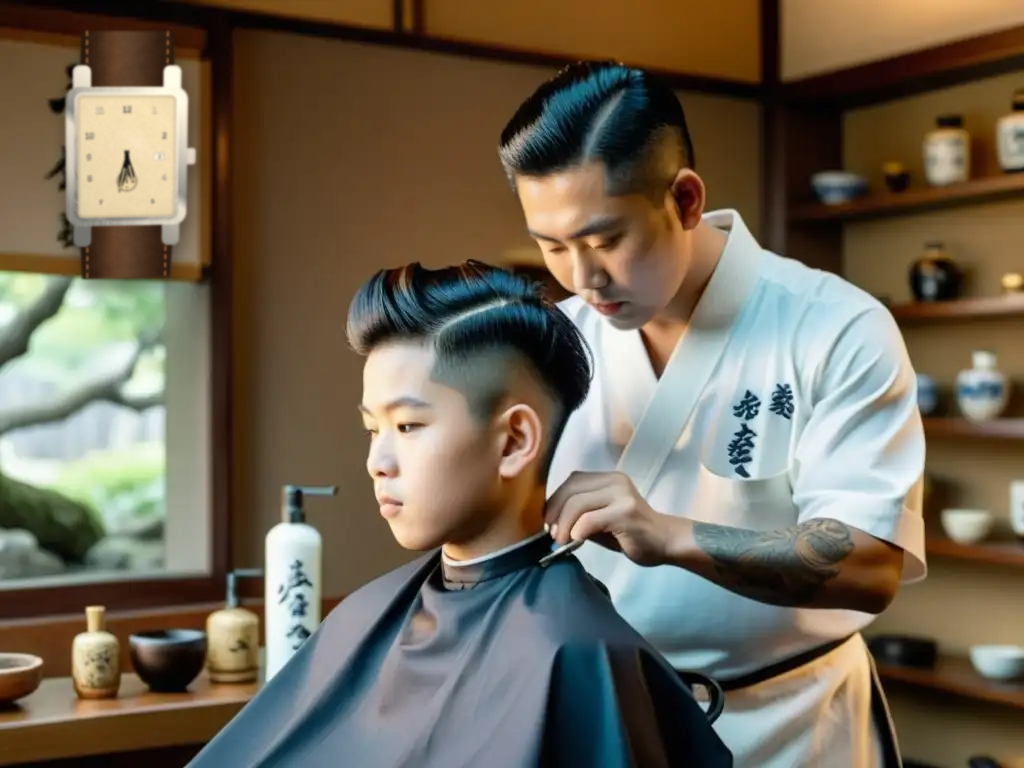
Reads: 5:32
